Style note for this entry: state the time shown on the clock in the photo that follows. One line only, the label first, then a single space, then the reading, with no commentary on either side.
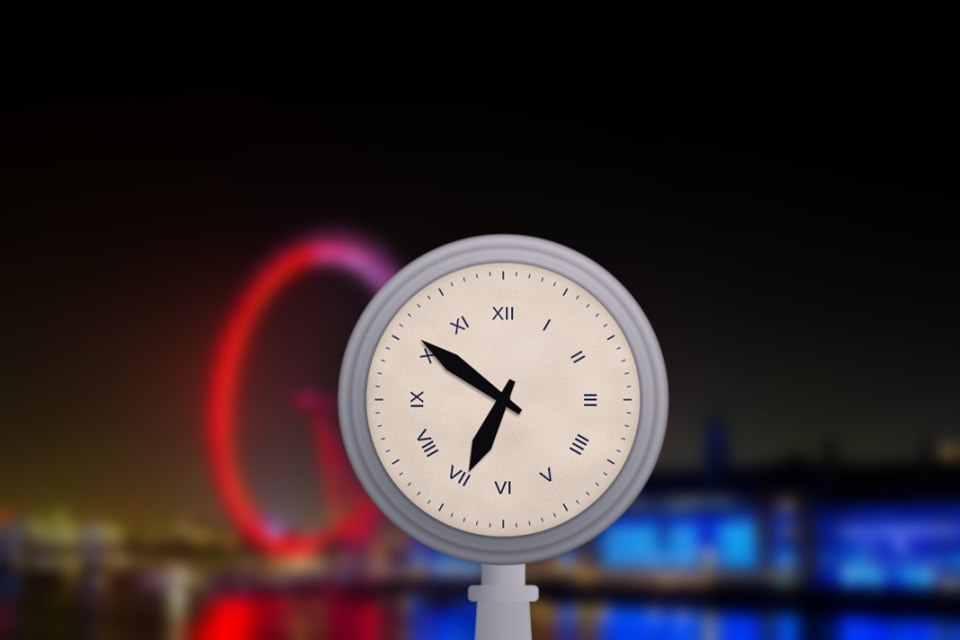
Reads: 6:51
